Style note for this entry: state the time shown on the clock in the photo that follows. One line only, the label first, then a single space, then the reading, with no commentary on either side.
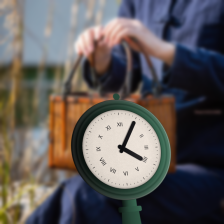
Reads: 4:05
